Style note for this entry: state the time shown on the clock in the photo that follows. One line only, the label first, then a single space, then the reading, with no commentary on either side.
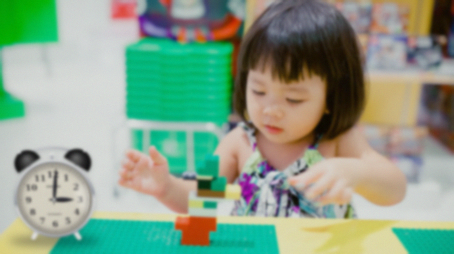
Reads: 3:01
